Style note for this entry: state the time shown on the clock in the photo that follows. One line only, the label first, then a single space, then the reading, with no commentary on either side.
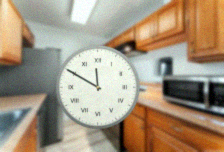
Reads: 11:50
